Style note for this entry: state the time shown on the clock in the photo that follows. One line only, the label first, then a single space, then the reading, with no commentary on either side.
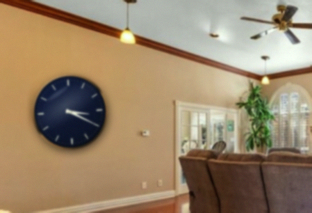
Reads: 3:20
